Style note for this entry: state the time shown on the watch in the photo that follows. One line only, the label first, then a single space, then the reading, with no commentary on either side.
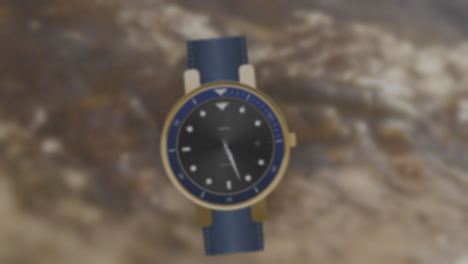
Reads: 5:27
